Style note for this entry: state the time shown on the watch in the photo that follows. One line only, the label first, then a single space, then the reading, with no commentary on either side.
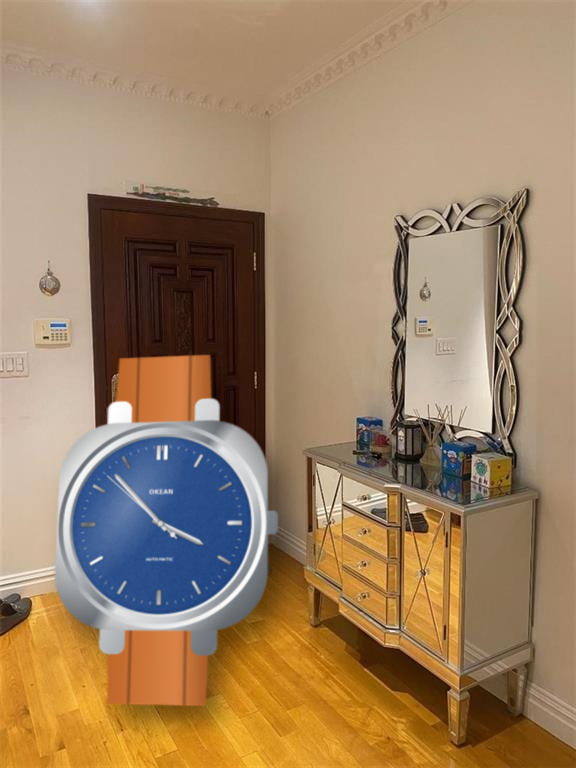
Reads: 3:52:52
